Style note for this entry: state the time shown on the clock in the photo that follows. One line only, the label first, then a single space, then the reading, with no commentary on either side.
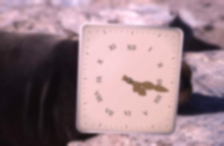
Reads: 4:17
